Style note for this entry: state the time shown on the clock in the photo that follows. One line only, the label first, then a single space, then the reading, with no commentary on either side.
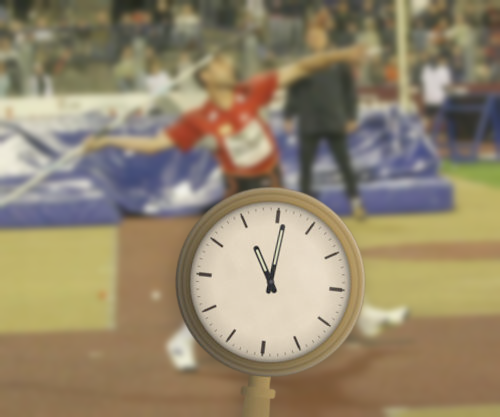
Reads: 11:01
